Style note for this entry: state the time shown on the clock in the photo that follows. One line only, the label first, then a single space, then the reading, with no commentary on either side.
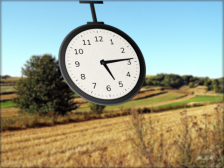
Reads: 5:14
